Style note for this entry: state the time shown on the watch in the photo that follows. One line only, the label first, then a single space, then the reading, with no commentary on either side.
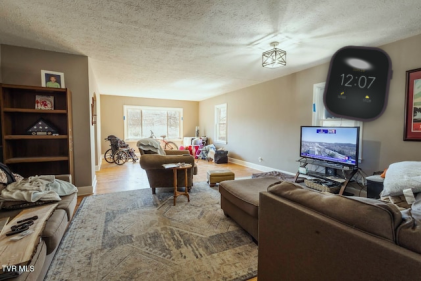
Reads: 12:07
